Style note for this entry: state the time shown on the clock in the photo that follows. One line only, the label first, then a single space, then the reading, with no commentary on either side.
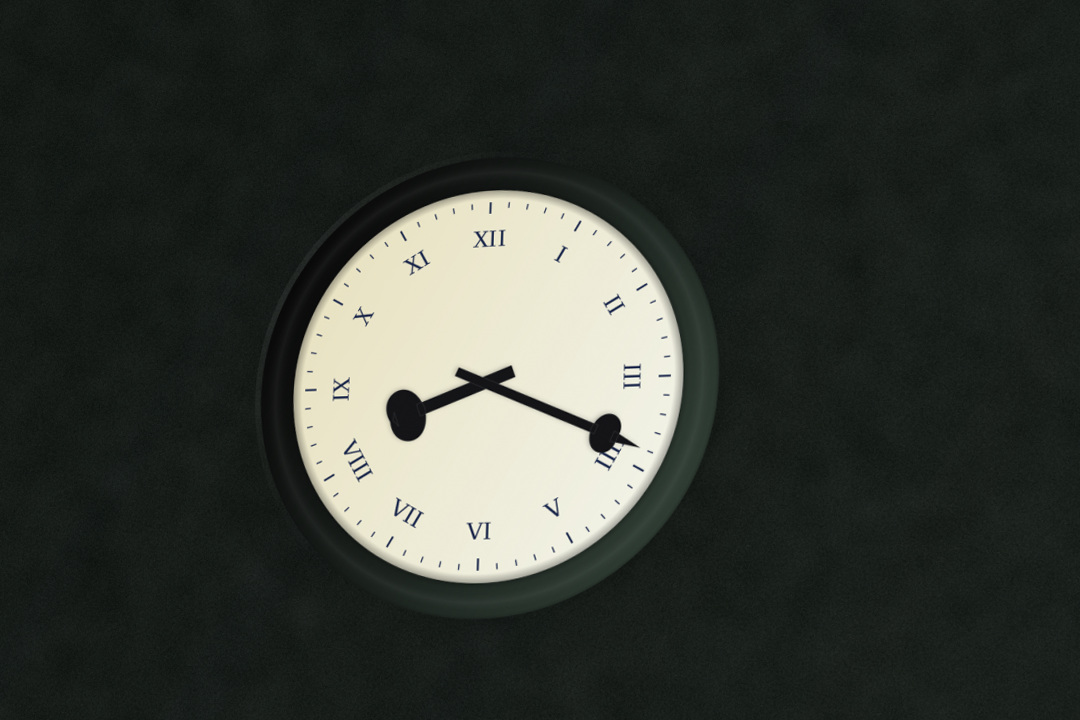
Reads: 8:19
